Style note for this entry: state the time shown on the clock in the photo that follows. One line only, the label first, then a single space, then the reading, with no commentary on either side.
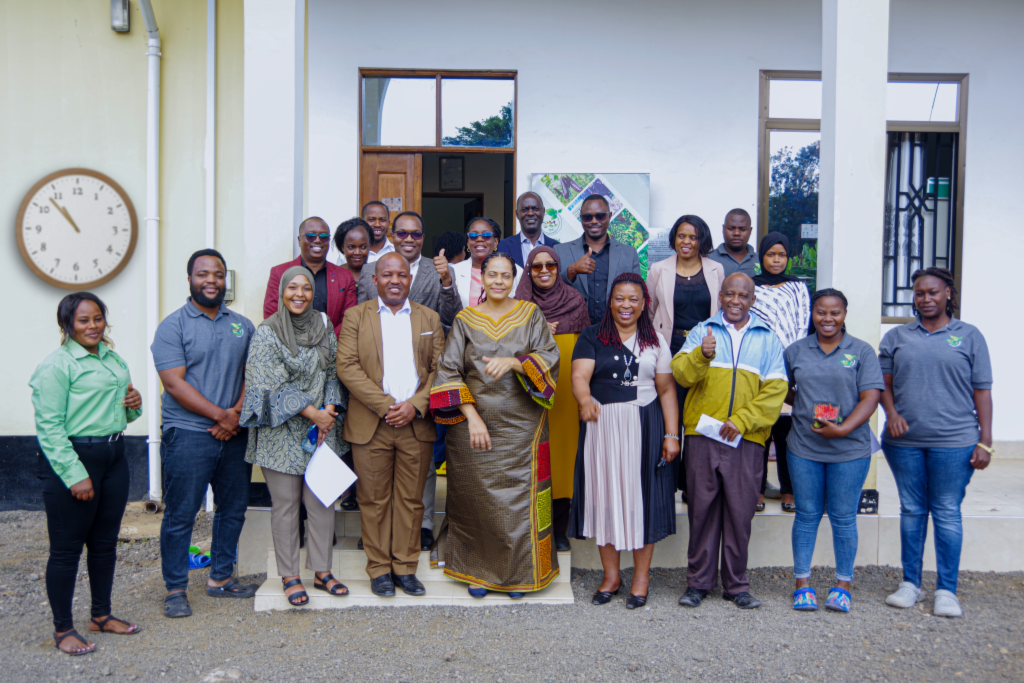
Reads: 10:53
